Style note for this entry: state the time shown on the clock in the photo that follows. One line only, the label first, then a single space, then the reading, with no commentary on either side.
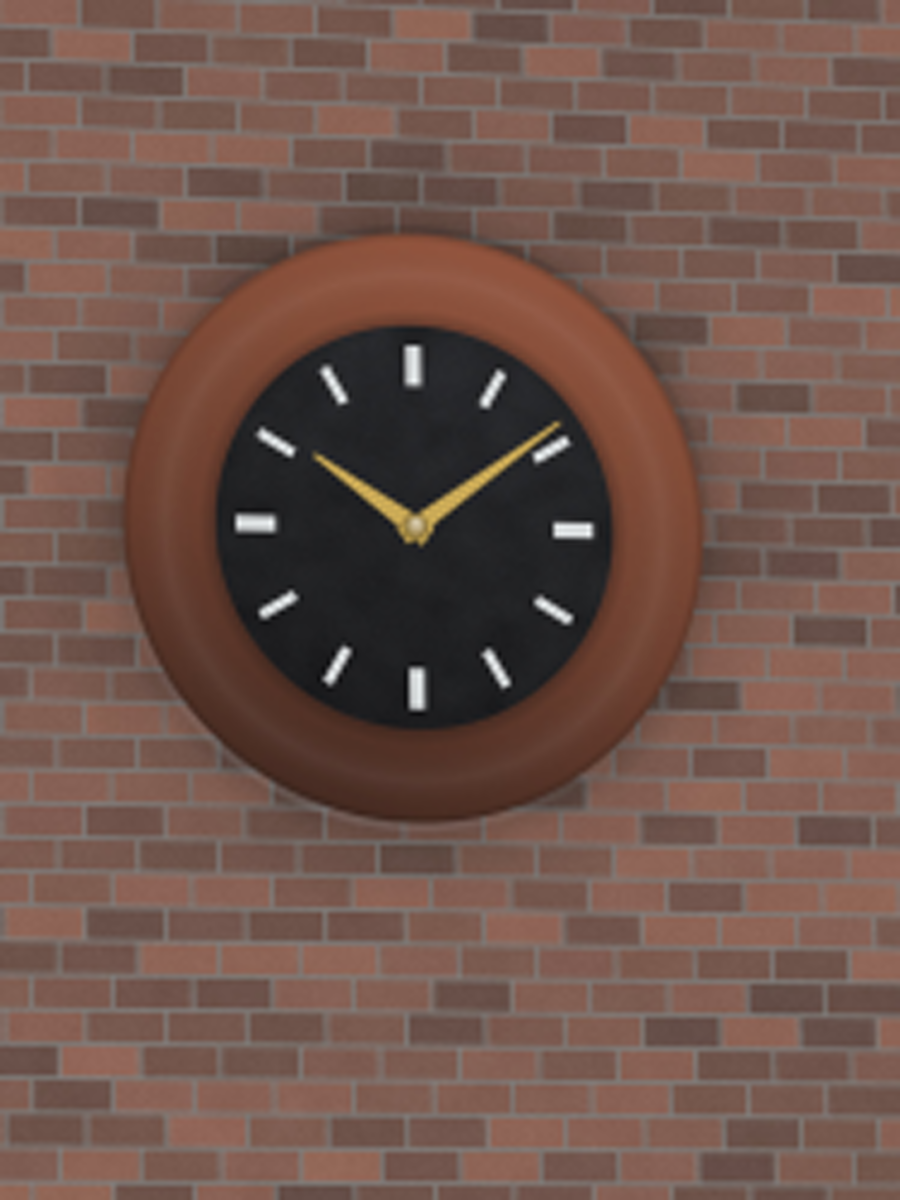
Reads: 10:09
